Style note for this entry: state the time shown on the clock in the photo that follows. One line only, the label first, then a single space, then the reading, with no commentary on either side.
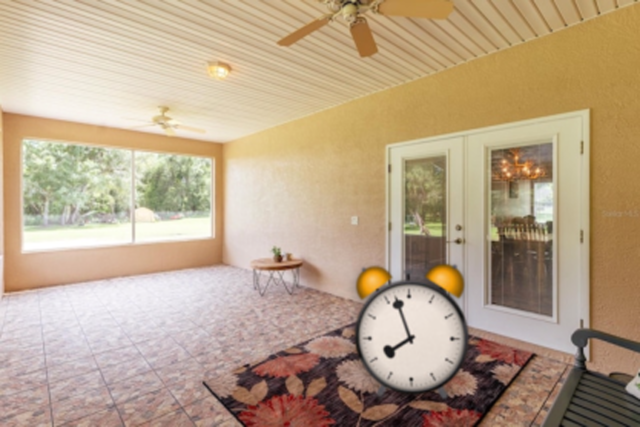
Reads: 7:57
